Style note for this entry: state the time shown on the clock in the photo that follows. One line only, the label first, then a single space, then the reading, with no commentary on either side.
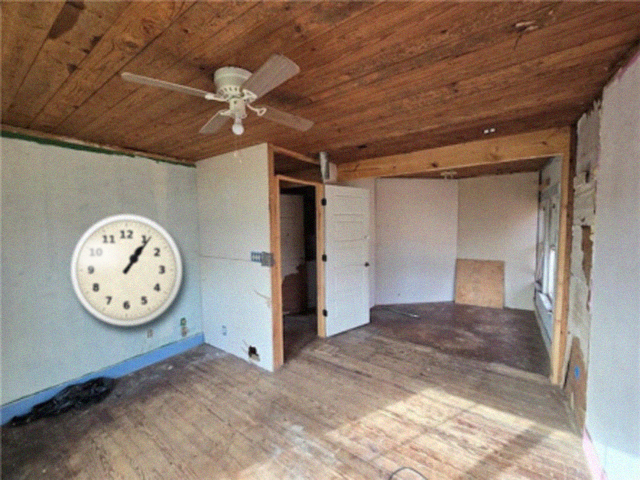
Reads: 1:06
